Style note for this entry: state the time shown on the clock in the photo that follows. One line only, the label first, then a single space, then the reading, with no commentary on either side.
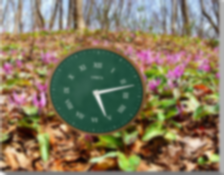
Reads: 5:12
